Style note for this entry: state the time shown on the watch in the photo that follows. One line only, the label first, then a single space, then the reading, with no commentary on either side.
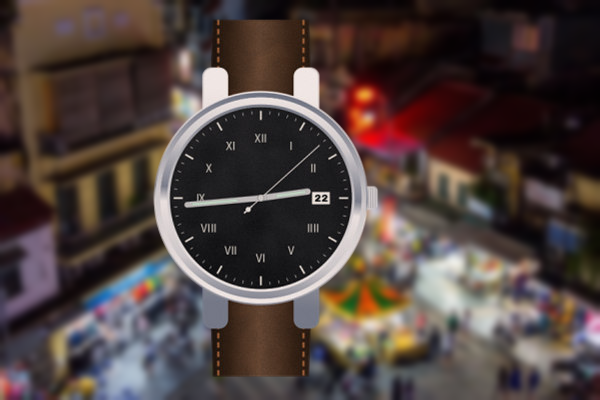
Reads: 2:44:08
